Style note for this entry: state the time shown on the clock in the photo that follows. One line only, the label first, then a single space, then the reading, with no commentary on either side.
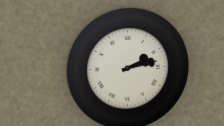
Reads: 2:13
